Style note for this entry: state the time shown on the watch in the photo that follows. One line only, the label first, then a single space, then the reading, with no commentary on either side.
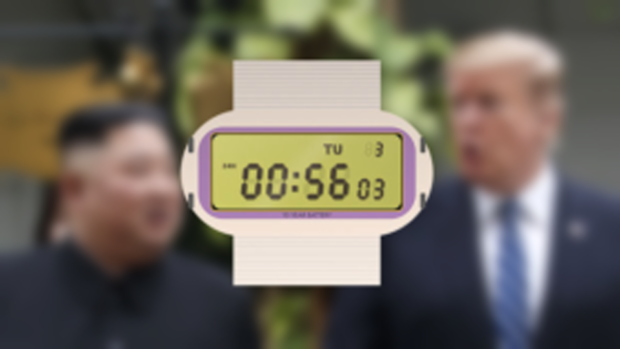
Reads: 0:56:03
